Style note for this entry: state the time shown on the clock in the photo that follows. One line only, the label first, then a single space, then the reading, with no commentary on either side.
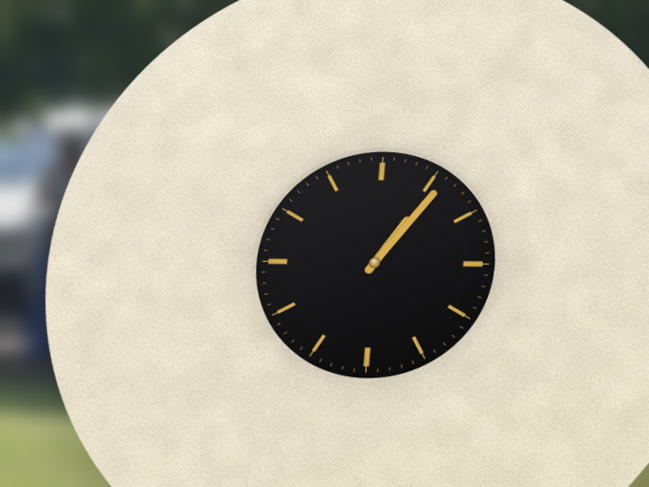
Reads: 1:06
